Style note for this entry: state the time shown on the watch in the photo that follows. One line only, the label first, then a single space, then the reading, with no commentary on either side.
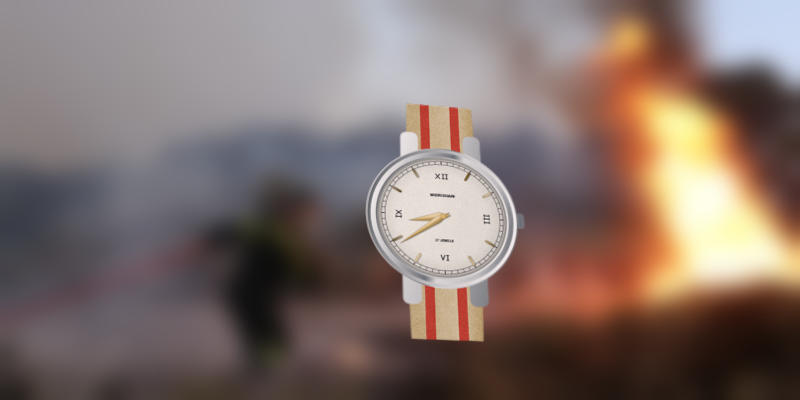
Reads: 8:39
